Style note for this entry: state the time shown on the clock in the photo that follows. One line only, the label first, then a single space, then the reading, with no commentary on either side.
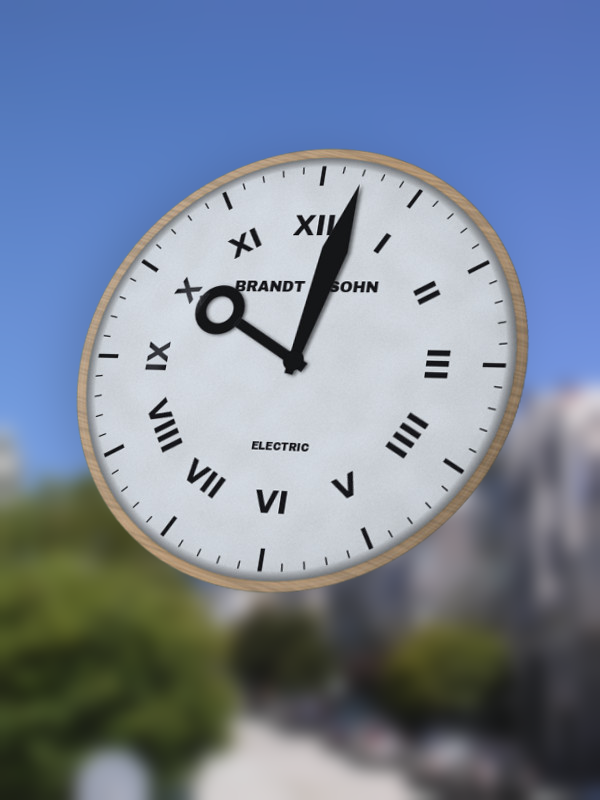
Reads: 10:02
